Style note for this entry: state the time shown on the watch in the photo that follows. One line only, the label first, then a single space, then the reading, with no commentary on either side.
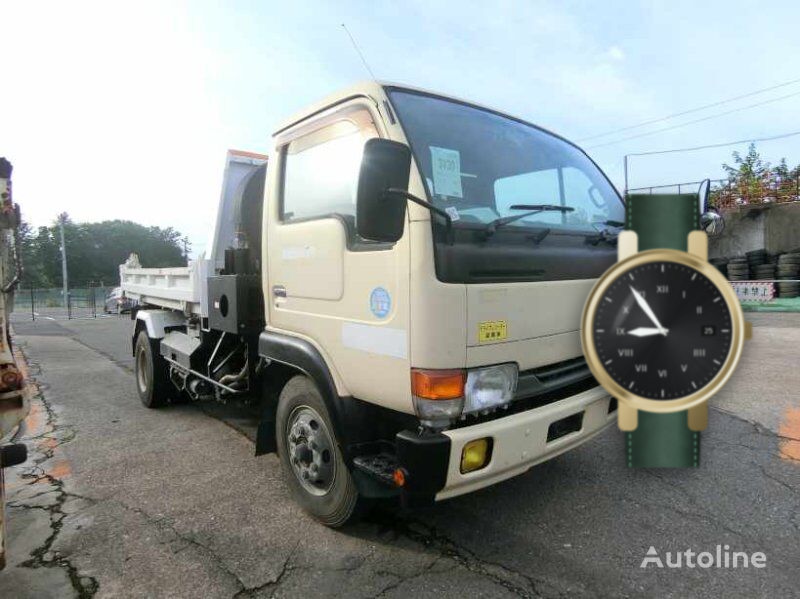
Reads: 8:54
